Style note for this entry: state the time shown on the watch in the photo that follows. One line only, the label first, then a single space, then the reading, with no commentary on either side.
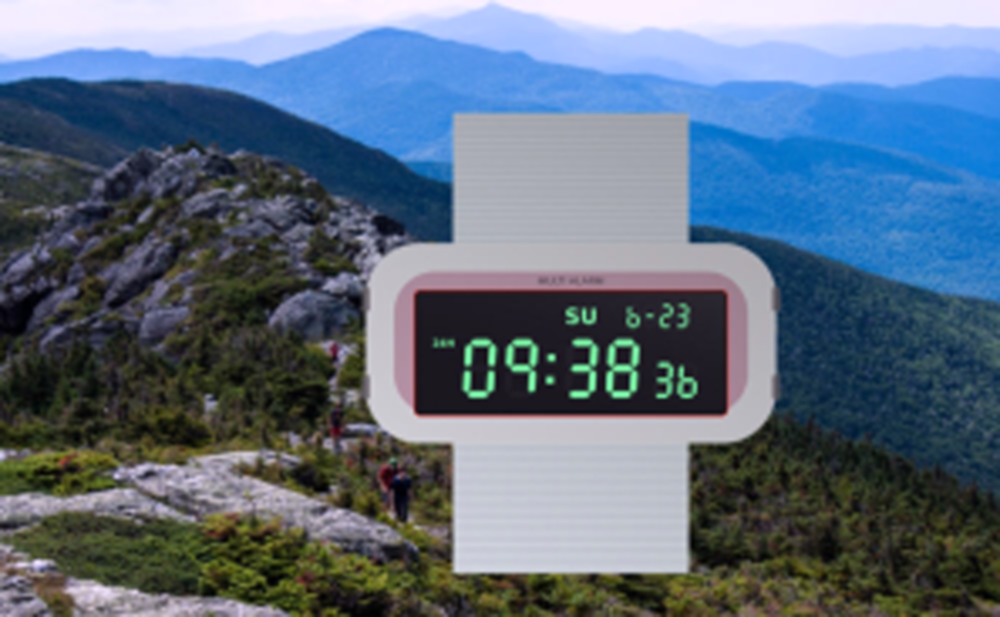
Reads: 9:38:36
